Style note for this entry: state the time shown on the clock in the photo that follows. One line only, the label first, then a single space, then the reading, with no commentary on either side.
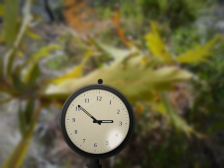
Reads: 2:51
